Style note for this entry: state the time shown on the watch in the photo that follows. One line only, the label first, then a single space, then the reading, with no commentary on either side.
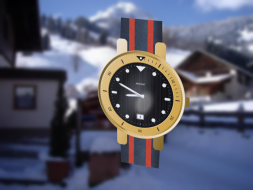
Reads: 8:49
